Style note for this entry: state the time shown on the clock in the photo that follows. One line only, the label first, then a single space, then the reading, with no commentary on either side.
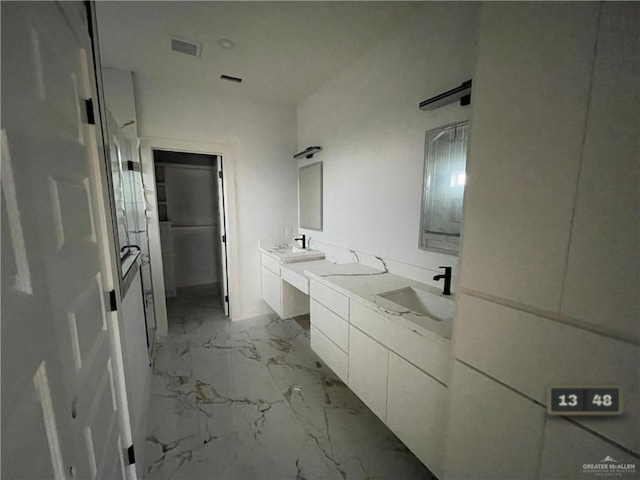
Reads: 13:48
